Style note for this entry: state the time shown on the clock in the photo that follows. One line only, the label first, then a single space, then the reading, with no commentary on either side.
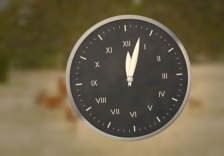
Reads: 12:03
